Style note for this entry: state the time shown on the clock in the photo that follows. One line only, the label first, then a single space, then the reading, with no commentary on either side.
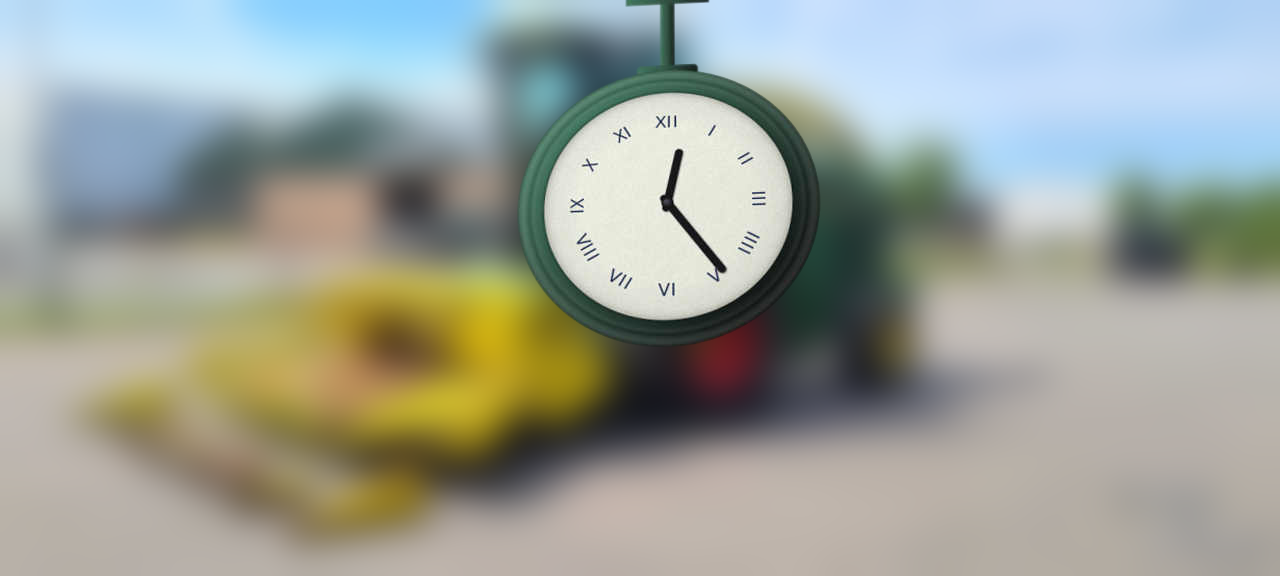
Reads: 12:24
